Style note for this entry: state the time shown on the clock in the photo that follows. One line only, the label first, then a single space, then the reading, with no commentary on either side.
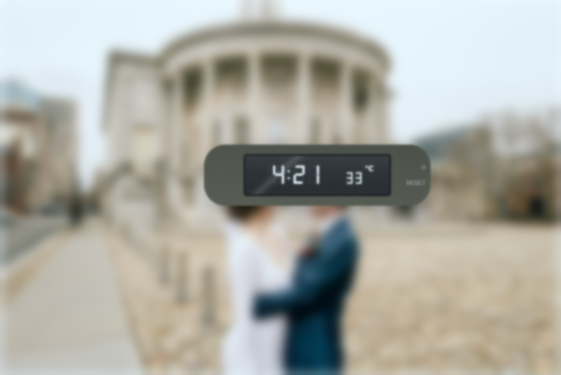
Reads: 4:21
